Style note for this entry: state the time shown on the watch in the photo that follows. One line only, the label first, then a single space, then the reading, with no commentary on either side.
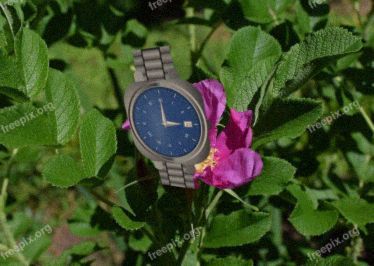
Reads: 3:00
